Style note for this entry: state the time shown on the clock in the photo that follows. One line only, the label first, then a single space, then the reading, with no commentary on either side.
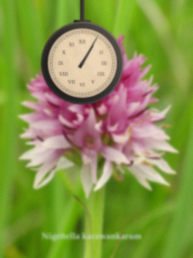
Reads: 1:05
